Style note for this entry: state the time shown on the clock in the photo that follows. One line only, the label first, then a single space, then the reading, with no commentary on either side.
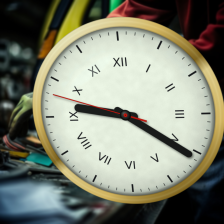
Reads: 9:20:48
